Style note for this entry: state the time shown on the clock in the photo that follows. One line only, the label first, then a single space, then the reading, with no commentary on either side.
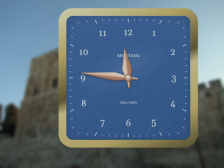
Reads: 11:46
